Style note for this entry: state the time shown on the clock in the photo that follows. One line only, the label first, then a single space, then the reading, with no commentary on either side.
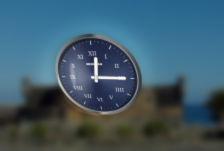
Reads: 12:15
